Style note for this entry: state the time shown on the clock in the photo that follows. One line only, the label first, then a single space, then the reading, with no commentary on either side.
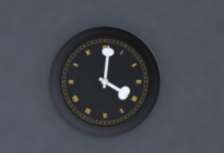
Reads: 4:01
